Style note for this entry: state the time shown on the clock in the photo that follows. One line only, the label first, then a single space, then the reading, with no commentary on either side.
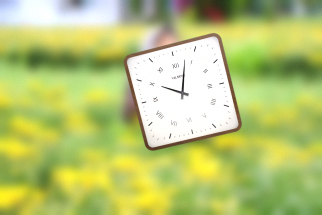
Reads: 10:03
